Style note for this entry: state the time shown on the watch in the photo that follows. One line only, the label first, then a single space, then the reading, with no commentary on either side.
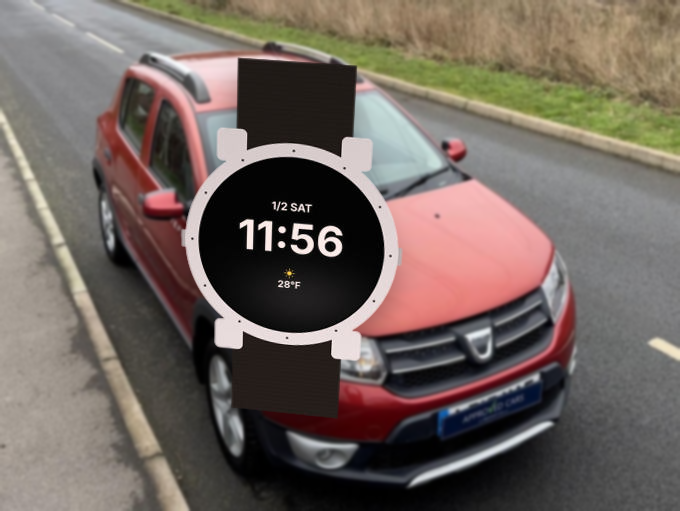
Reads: 11:56
